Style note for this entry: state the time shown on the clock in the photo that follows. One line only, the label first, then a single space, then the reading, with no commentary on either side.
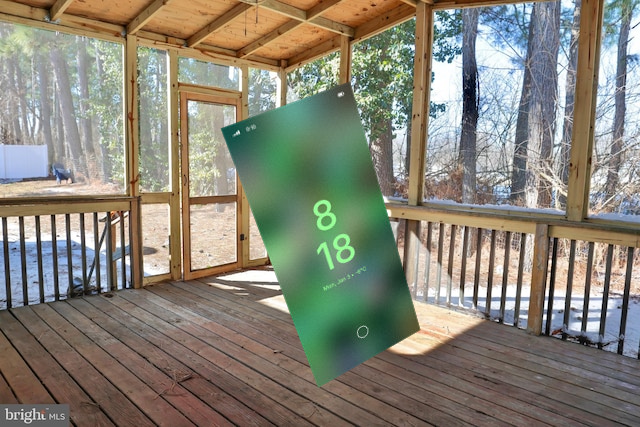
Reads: 8:18
